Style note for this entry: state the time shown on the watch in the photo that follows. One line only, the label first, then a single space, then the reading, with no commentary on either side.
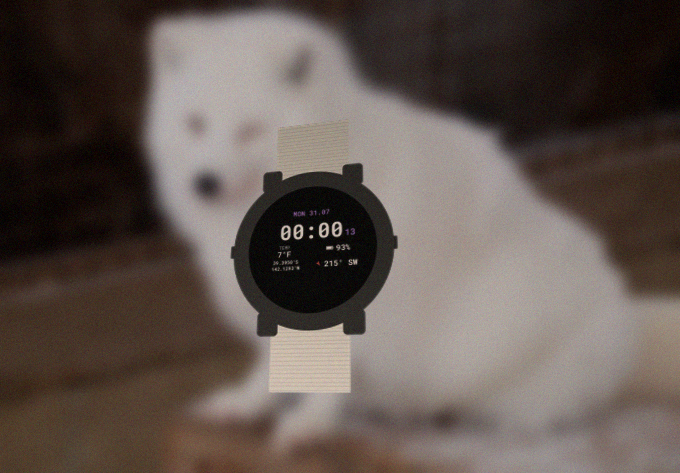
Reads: 0:00:13
